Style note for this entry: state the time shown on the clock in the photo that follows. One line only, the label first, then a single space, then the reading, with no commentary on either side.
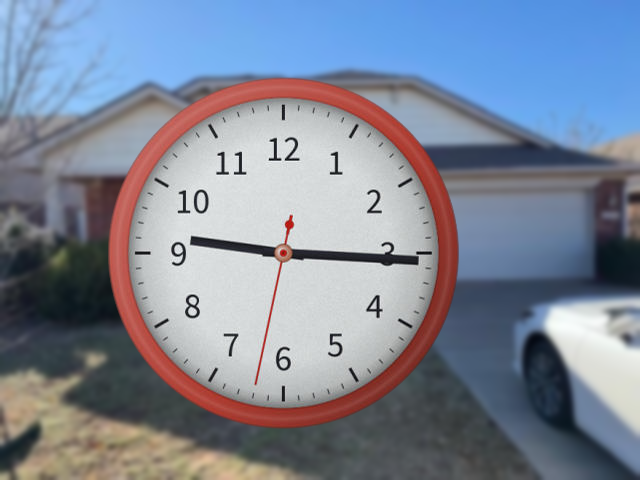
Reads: 9:15:32
